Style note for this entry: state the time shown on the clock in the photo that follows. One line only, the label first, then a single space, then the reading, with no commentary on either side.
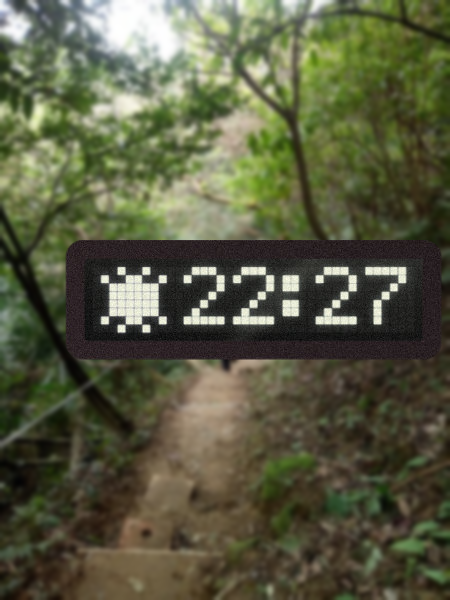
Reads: 22:27
